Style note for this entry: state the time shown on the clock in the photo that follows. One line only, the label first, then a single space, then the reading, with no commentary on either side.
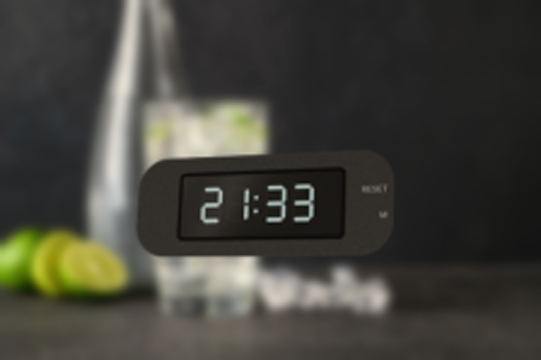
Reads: 21:33
